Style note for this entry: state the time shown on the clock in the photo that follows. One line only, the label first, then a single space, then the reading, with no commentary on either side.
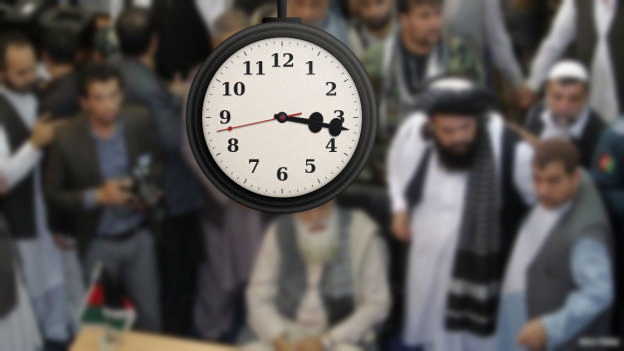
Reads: 3:16:43
